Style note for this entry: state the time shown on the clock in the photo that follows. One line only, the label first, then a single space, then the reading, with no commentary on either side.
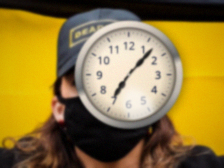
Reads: 7:07
